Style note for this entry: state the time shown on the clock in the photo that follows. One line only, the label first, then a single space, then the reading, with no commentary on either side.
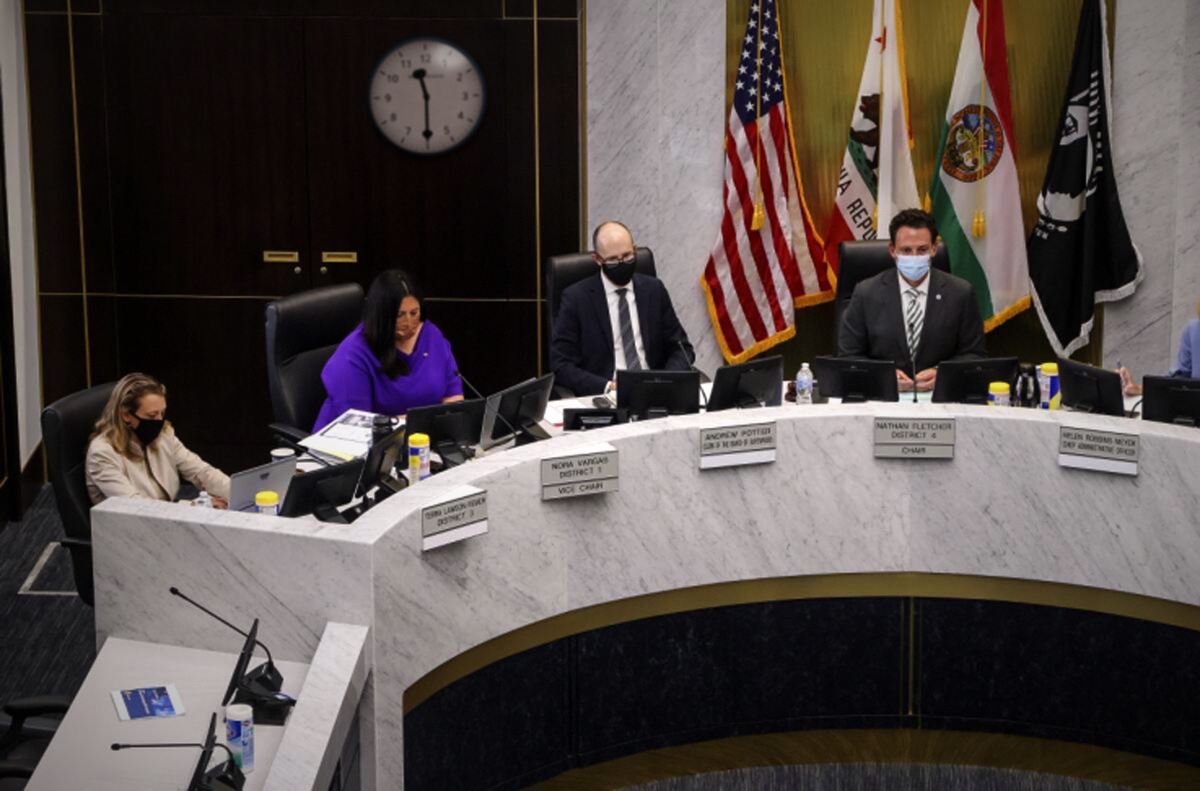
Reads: 11:30
